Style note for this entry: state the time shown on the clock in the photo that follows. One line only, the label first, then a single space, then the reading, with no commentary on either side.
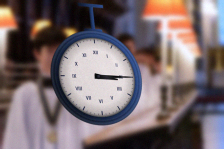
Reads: 3:15
